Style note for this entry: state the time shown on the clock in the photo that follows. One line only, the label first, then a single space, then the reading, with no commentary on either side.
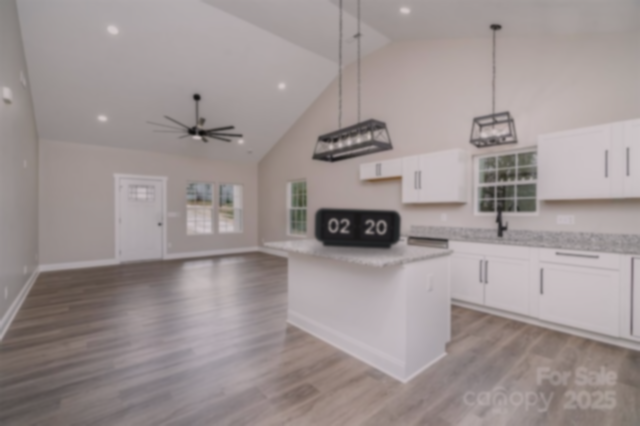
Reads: 2:20
